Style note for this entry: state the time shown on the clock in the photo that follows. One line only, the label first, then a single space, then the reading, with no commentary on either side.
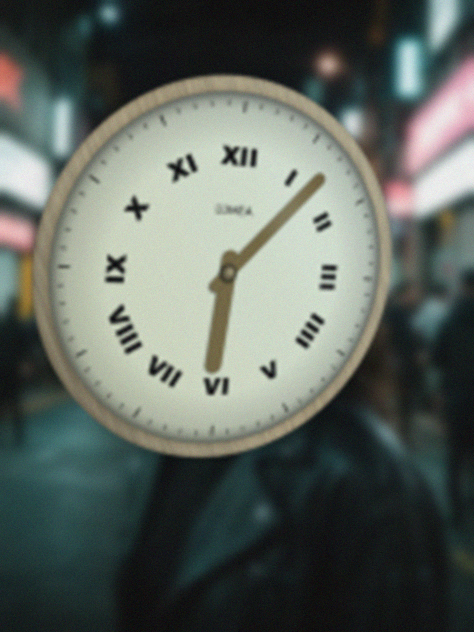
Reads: 6:07
